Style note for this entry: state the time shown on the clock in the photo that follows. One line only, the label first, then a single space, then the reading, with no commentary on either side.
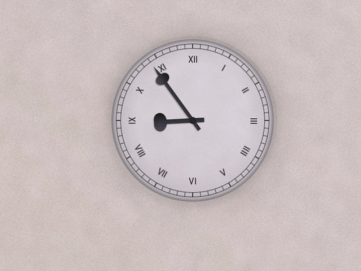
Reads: 8:54
